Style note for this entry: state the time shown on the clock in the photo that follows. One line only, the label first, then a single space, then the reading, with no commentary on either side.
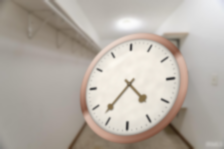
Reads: 4:37
